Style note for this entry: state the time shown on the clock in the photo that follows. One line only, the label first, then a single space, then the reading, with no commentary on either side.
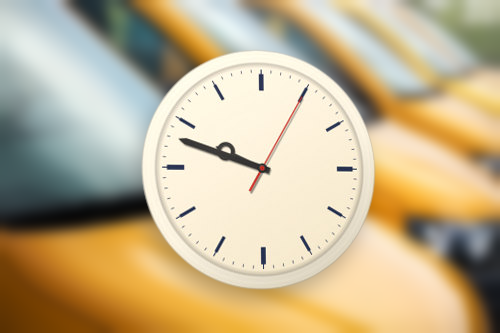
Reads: 9:48:05
